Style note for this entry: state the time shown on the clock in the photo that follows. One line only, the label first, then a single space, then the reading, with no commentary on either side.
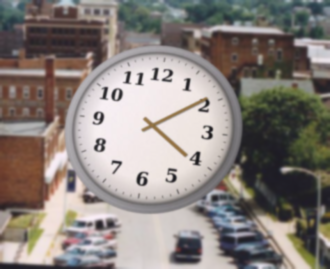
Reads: 4:09
